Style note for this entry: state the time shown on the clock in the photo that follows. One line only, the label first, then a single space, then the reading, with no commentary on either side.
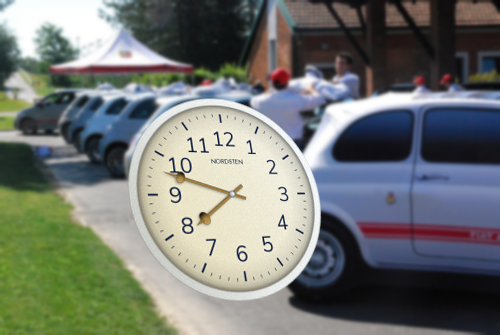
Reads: 7:48
